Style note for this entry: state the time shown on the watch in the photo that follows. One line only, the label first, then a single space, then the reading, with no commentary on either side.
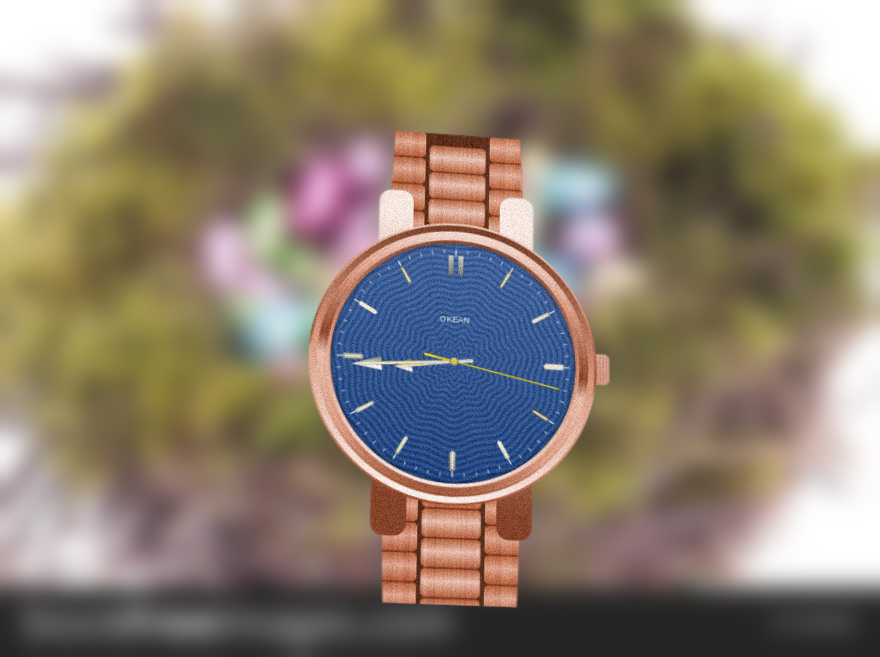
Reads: 8:44:17
